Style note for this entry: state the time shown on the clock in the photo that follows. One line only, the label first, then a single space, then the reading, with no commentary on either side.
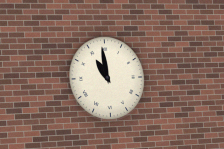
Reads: 10:59
